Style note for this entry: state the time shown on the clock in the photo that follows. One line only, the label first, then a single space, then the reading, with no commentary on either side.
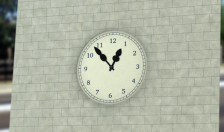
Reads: 12:53
